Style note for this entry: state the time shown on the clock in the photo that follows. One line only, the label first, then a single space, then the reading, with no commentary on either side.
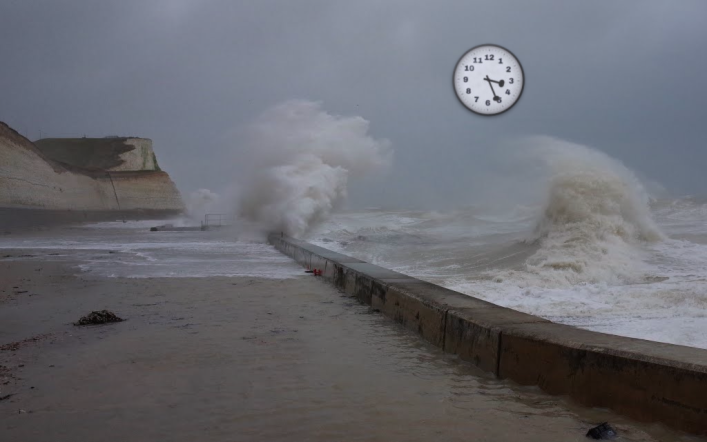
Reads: 3:26
